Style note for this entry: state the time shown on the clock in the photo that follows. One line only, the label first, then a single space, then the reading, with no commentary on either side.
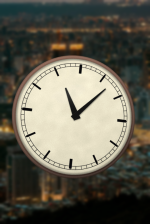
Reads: 11:07
